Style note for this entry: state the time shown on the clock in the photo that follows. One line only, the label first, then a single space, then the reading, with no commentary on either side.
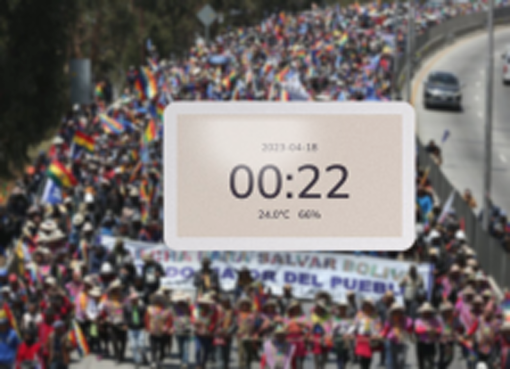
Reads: 0:22
